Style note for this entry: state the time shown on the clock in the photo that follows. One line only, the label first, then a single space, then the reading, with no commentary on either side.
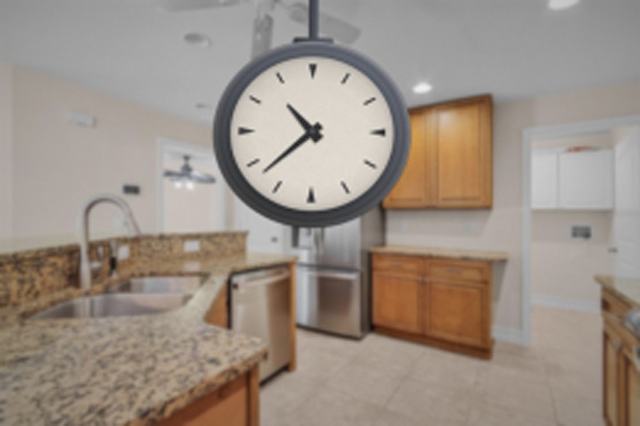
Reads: 10:38
